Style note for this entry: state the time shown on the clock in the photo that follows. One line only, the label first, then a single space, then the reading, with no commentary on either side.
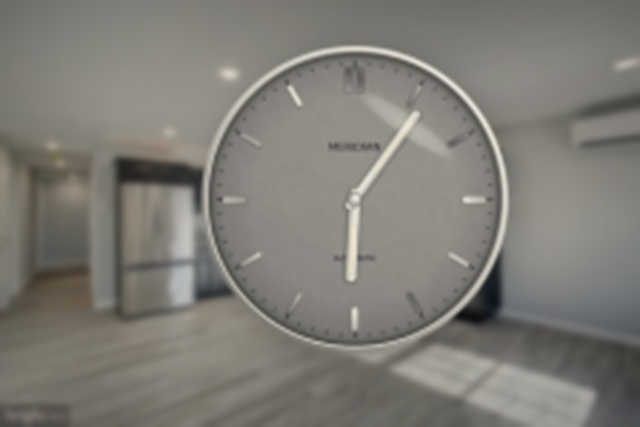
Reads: 6:06
